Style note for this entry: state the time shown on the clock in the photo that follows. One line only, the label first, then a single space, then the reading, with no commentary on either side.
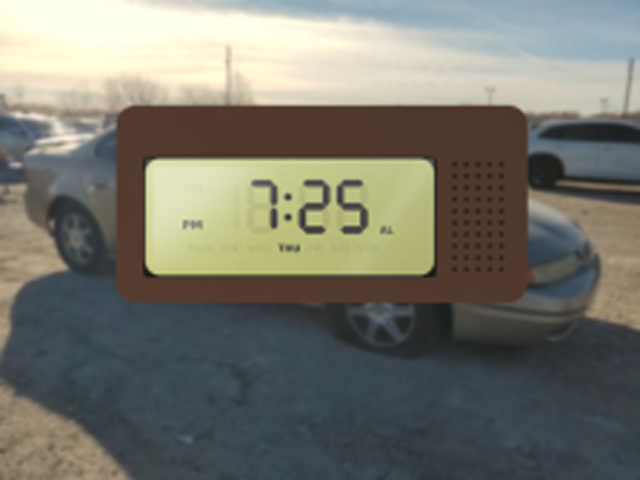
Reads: 7:25
